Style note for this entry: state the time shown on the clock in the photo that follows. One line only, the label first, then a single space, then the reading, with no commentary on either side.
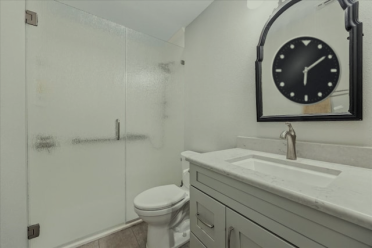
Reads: 6:09
